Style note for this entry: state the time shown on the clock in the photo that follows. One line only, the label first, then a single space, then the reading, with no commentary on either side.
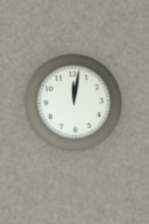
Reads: 12:02
